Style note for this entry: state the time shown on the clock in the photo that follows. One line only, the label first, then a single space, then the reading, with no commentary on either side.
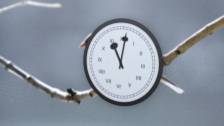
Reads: 11:01
